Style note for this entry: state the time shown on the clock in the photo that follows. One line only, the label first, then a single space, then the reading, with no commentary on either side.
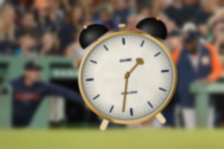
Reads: 1:32
